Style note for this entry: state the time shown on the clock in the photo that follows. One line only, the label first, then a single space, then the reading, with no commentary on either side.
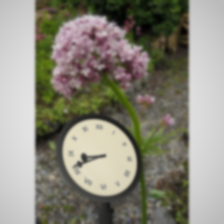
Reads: 8:41
